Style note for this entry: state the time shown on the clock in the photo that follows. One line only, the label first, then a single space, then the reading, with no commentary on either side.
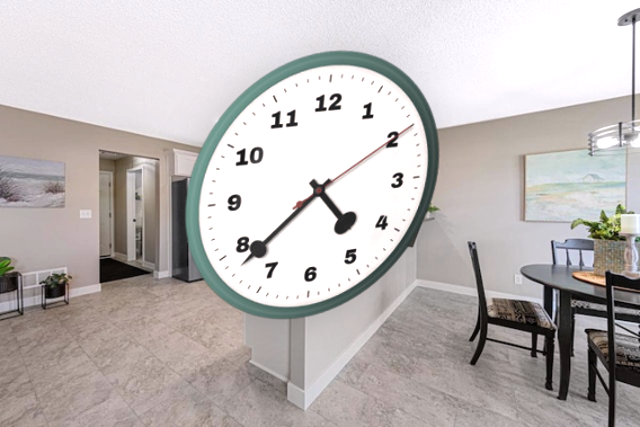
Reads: 4:38:10
